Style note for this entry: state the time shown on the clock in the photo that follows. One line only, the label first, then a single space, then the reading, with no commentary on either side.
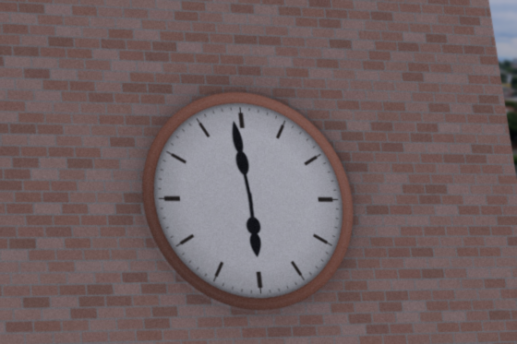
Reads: 5:59
